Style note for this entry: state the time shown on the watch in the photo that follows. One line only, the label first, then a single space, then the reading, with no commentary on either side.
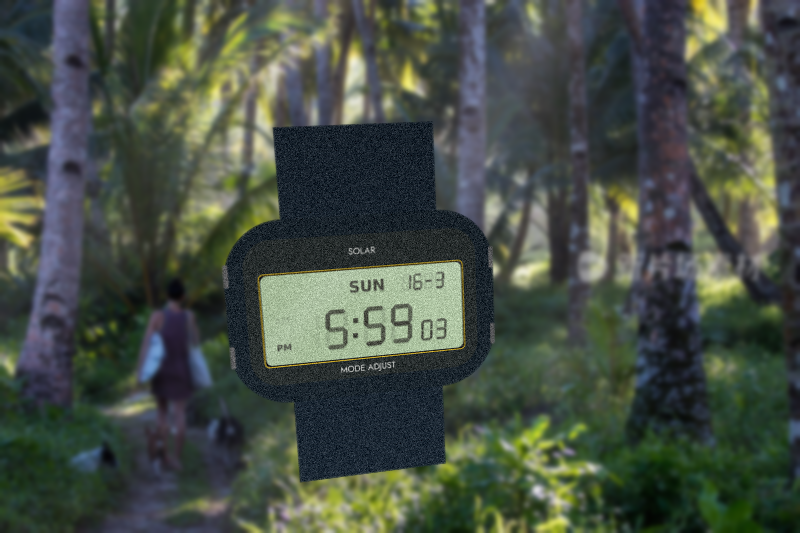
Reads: 5:59:03
